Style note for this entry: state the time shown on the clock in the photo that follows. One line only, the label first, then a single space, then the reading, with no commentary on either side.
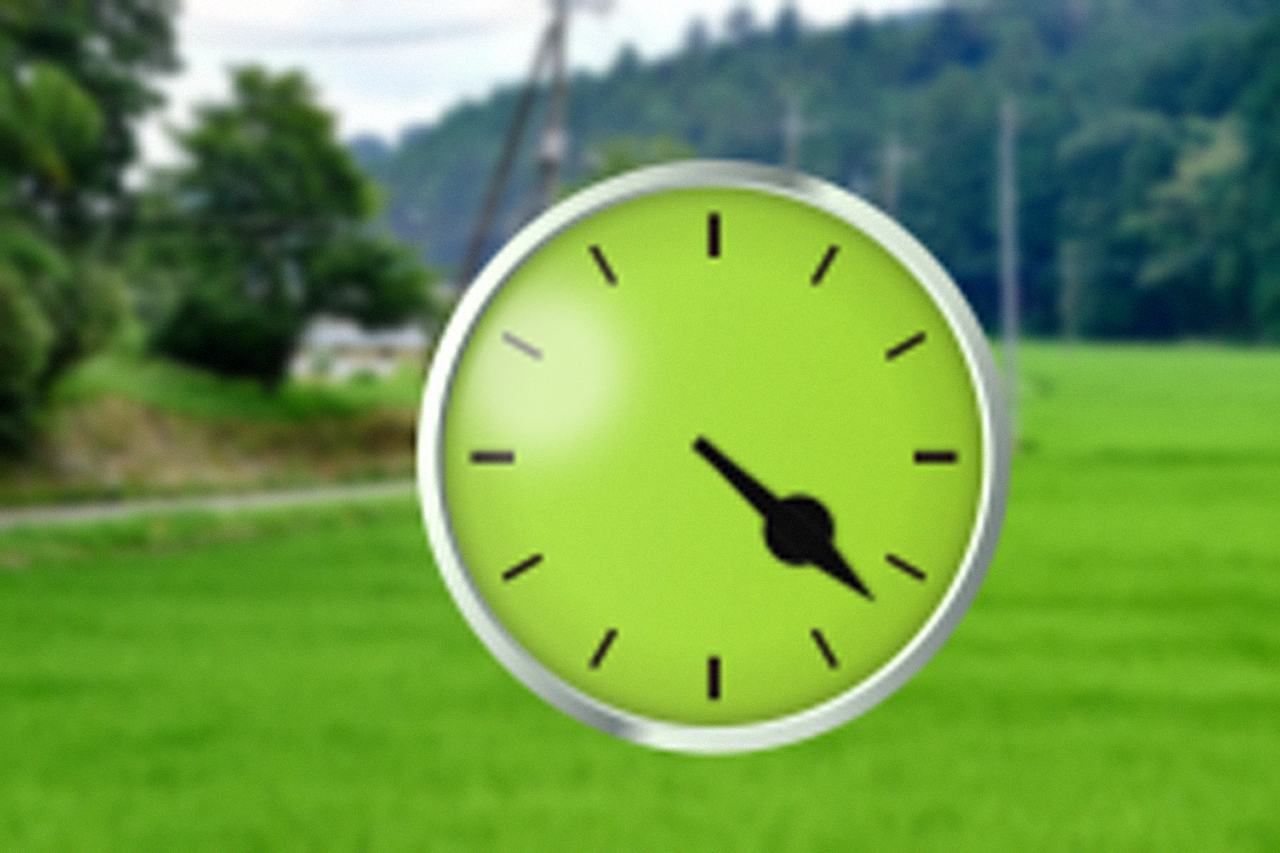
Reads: 4:22
